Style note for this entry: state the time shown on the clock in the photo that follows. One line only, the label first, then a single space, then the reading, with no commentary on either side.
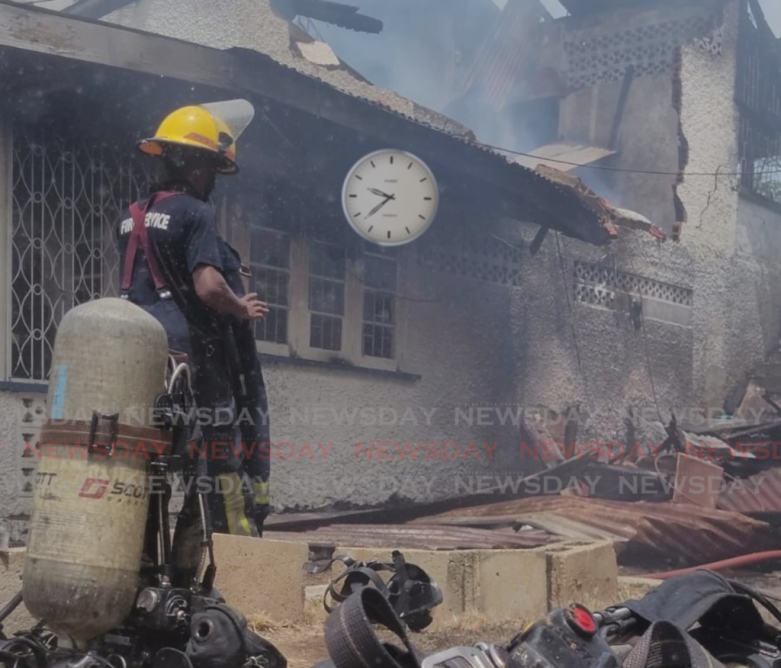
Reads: 9:38
